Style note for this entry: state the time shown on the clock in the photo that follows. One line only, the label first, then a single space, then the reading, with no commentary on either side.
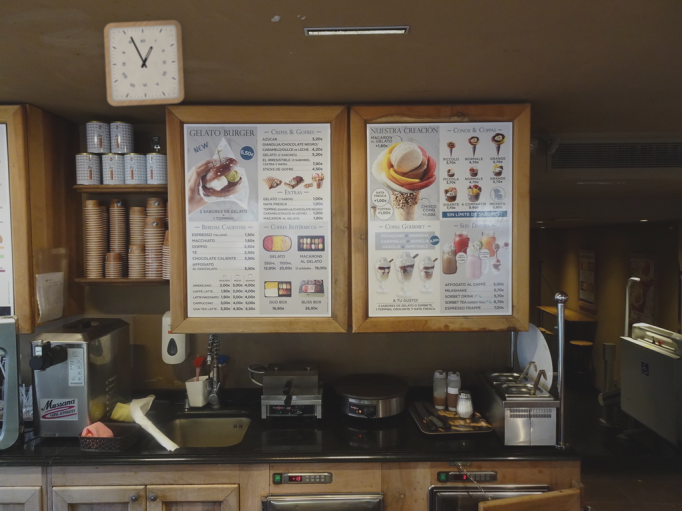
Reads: 12:56
